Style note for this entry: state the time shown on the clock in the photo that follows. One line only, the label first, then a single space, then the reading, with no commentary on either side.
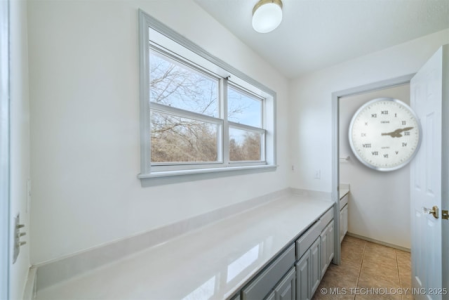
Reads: 3:13
